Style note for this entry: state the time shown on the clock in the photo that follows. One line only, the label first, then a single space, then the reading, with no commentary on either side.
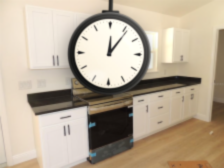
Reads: 12:06
